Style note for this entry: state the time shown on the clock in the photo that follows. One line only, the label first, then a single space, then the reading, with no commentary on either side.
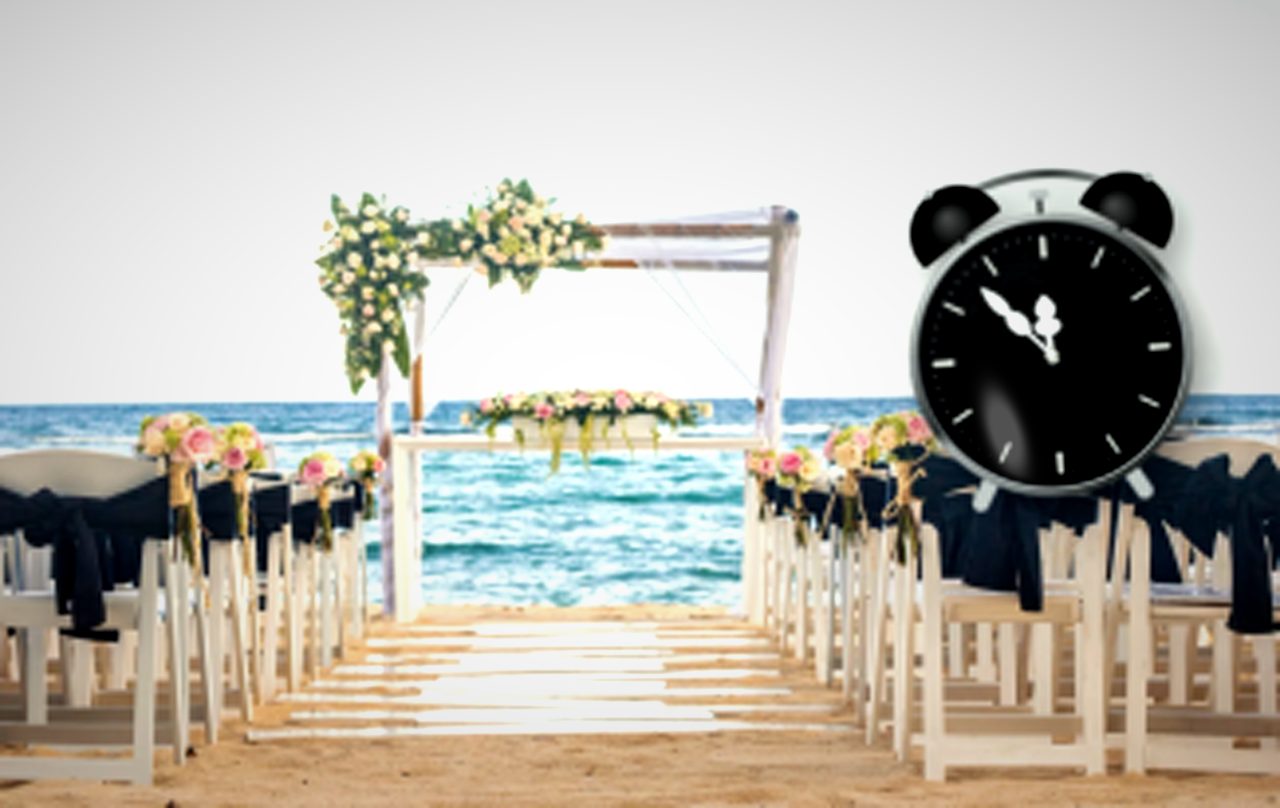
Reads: 11:53
